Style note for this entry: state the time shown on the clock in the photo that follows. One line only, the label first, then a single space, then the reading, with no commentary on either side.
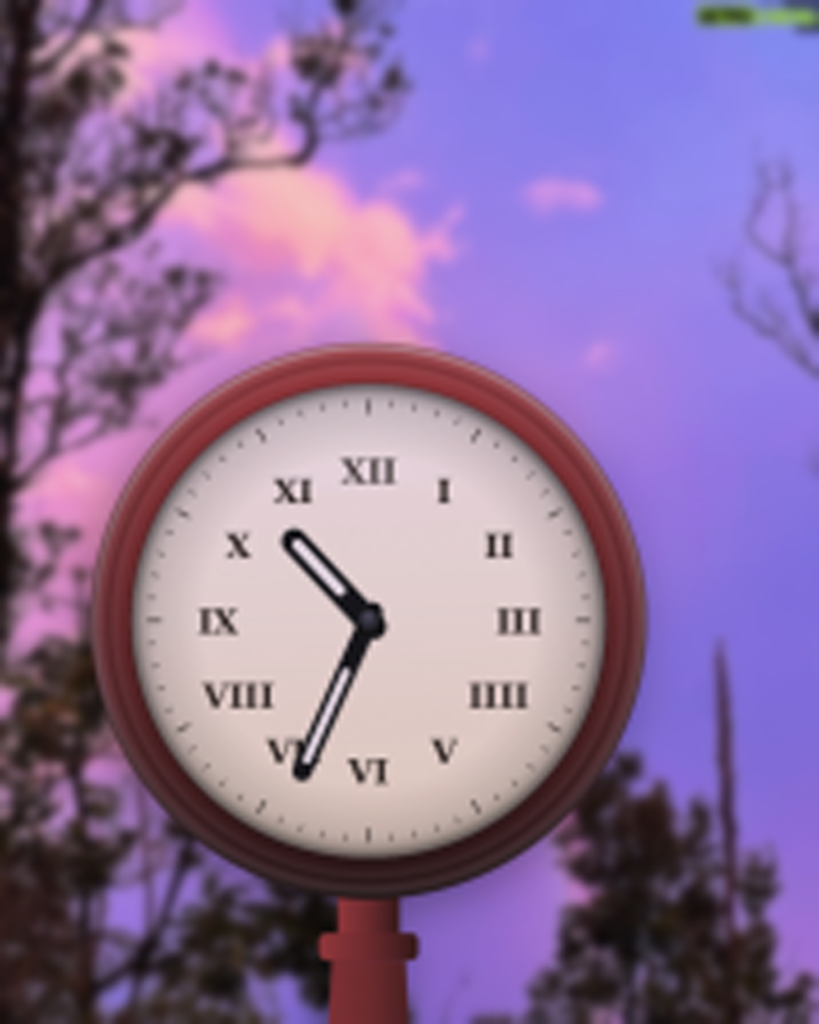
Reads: 10:34
